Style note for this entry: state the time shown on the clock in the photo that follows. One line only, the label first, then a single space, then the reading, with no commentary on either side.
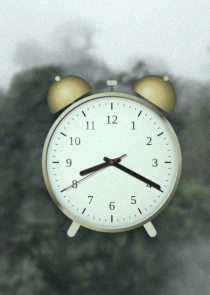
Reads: 8:19:40
